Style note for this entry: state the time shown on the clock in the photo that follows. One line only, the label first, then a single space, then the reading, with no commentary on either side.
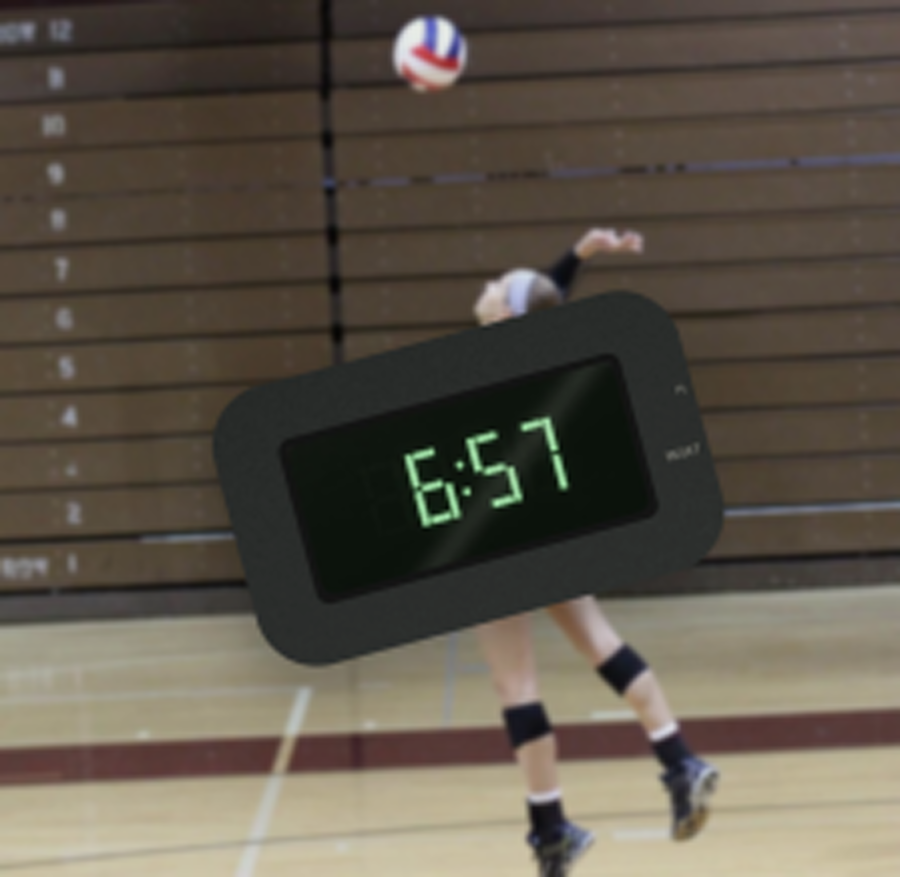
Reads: 6:57
